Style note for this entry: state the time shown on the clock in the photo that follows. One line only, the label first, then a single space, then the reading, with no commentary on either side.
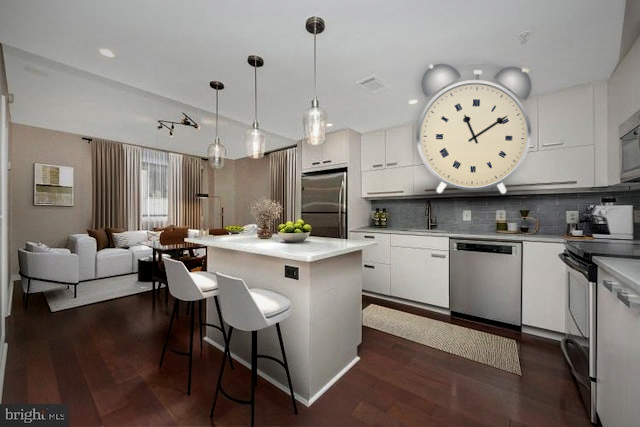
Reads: 11:09
